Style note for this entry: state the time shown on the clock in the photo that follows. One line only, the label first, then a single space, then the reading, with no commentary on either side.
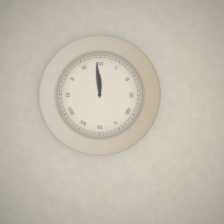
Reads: 11:59
